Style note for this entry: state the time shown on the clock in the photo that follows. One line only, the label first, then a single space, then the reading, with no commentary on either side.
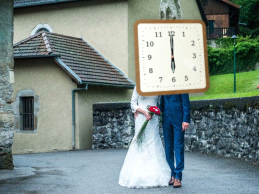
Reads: 6:00
